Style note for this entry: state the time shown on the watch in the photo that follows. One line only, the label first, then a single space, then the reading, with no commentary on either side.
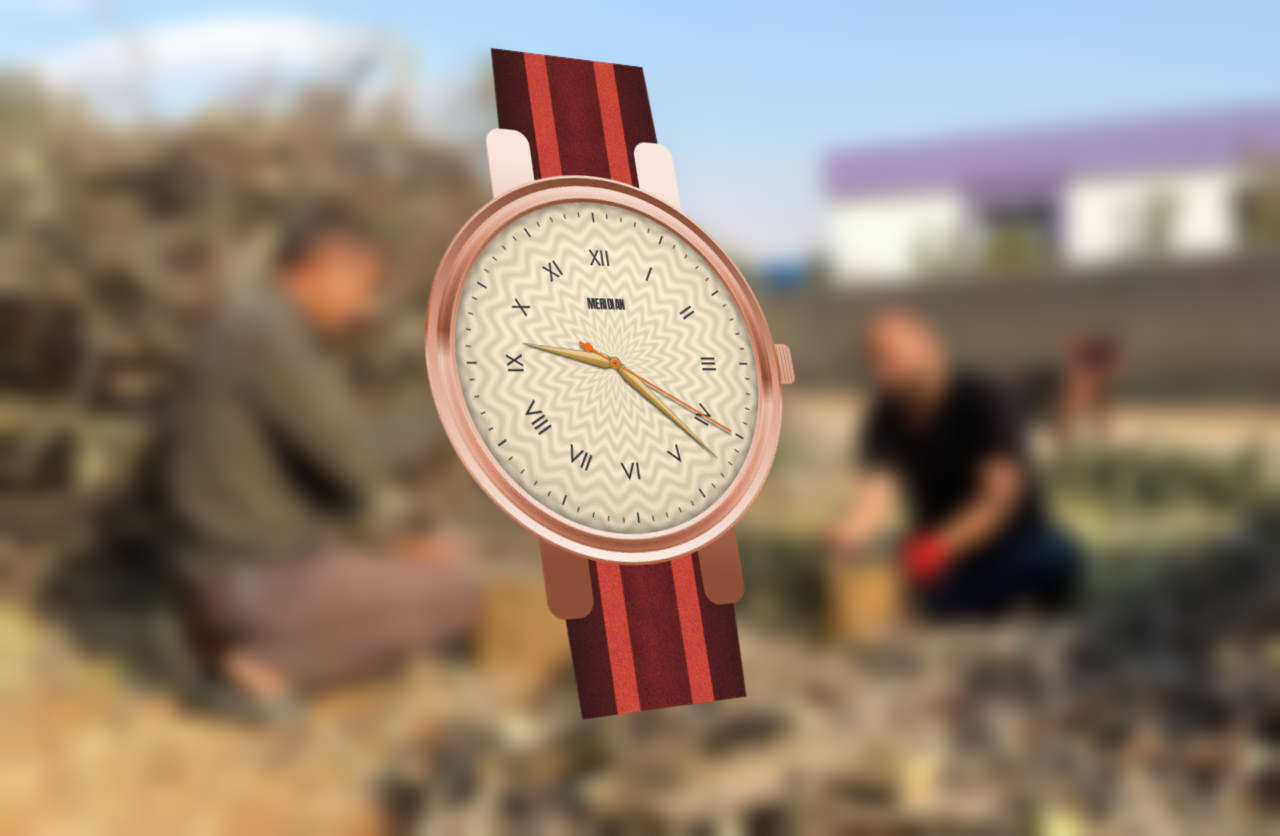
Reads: 9:22:20
